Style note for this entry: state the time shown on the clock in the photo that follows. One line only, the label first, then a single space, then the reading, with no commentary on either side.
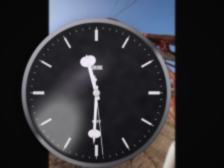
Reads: 11:30:29
